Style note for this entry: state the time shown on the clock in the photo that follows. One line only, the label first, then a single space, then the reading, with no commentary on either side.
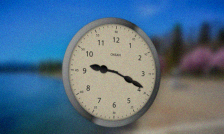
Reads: 9:19
